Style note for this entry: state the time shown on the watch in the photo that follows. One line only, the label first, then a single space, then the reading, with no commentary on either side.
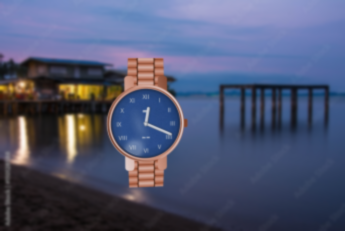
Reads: 12:19
